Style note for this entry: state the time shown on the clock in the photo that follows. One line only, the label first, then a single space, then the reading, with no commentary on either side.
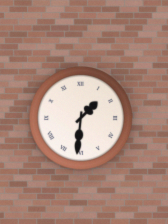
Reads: 1:31
